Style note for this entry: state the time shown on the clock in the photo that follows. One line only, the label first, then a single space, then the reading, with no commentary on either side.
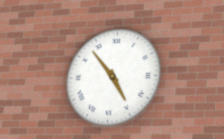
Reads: 4:53
